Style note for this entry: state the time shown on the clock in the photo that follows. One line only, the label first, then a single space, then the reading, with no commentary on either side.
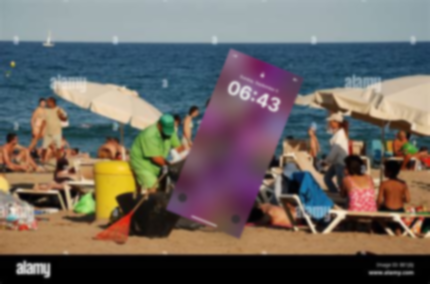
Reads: 6:43
